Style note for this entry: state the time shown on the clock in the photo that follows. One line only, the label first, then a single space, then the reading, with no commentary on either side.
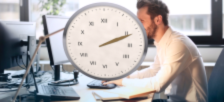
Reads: 2:11
